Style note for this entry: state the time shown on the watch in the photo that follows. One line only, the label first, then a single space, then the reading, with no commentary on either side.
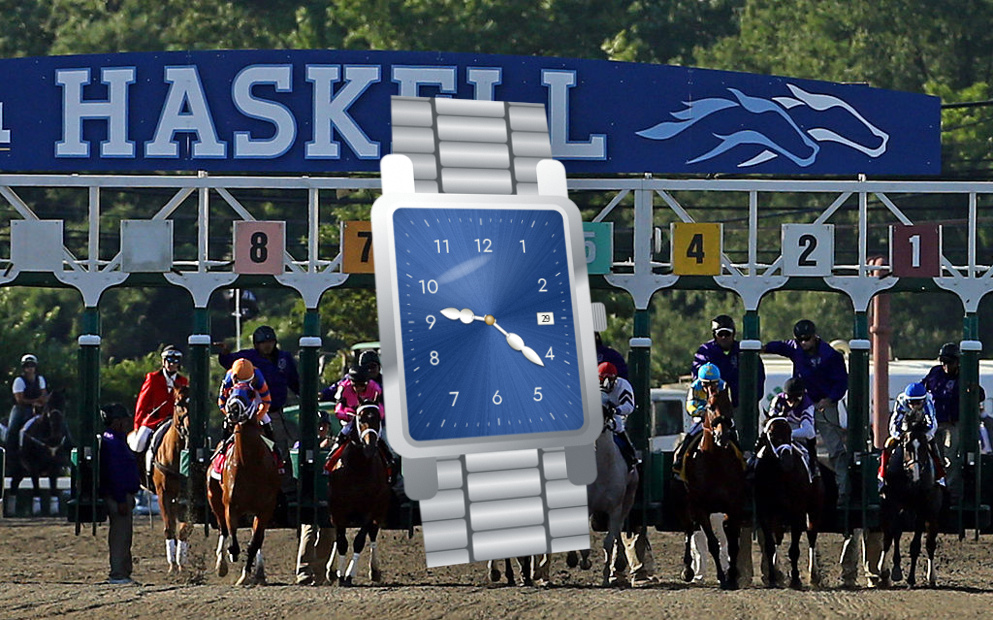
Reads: 9:22
